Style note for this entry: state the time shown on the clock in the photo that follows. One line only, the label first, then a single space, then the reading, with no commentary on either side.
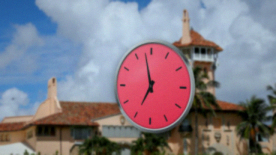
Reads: 6:58
